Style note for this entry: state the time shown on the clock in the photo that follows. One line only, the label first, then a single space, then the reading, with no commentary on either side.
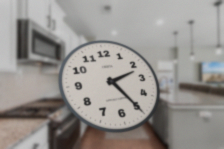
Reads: 2:25
